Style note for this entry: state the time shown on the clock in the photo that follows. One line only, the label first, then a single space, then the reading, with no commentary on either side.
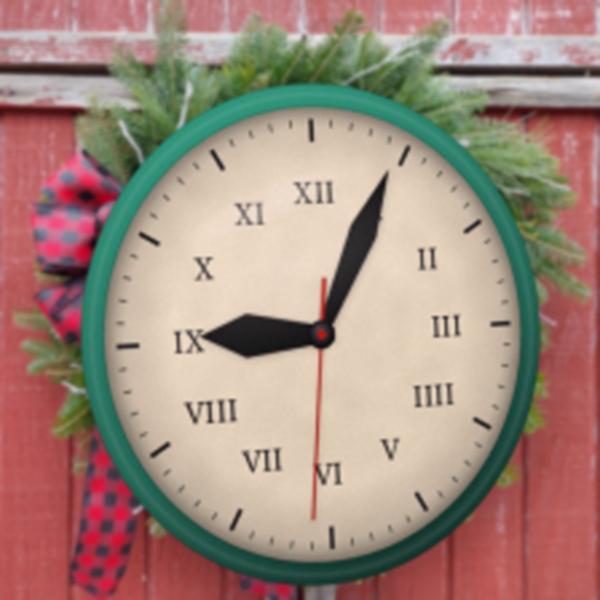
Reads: 9:04:31
